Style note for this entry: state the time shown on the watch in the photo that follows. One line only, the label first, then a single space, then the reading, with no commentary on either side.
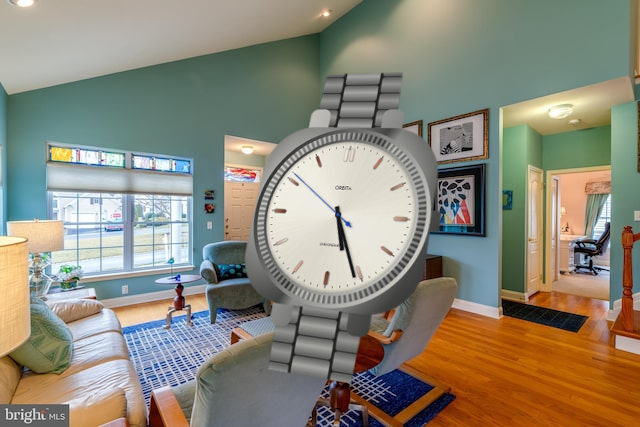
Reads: 5:25:51
